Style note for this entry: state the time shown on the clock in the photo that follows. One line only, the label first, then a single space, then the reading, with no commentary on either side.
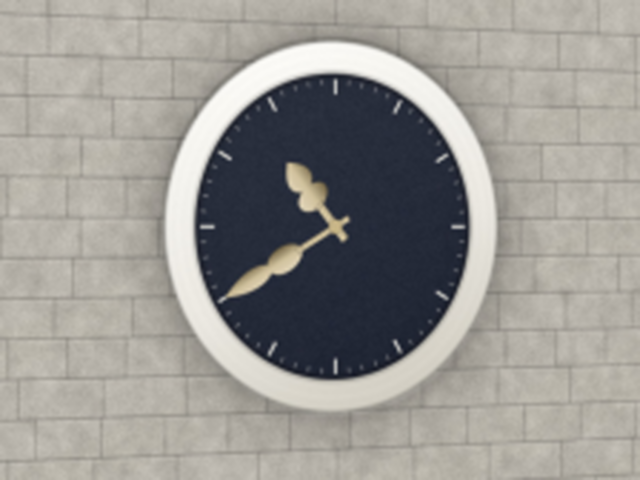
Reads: 10:40
